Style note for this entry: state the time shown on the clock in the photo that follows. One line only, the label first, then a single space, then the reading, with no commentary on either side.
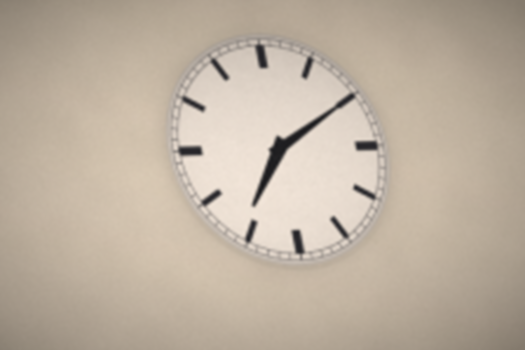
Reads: 7:10
